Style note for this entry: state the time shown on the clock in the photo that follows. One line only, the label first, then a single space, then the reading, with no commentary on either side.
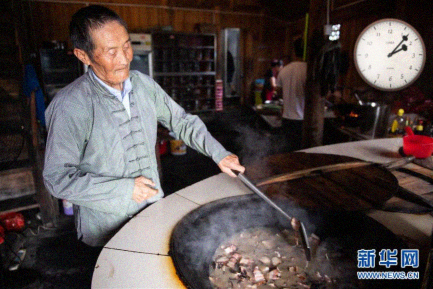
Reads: 2:07
